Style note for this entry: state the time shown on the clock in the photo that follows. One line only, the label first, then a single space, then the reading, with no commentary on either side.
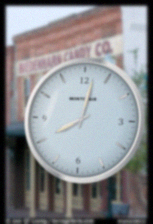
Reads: 8:02
